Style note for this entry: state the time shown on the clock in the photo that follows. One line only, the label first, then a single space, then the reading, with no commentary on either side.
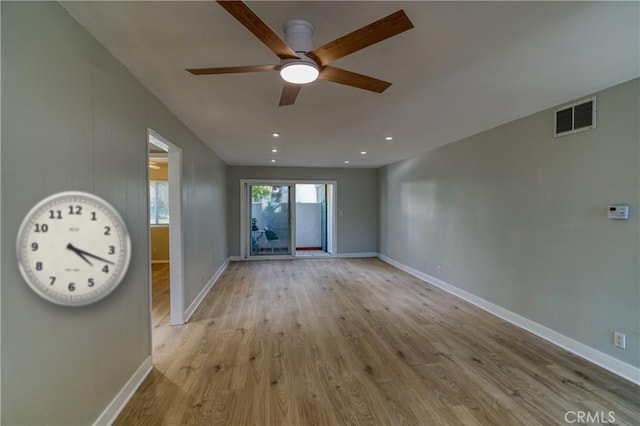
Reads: 4:18
